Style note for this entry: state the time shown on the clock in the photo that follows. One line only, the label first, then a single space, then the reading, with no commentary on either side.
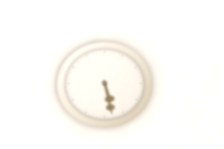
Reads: 5:28
